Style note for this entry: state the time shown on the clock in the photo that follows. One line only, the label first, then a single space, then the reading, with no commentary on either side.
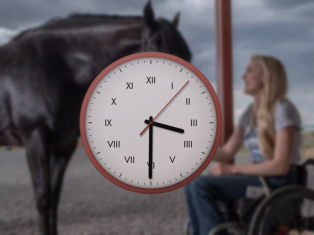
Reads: 3:30:07
